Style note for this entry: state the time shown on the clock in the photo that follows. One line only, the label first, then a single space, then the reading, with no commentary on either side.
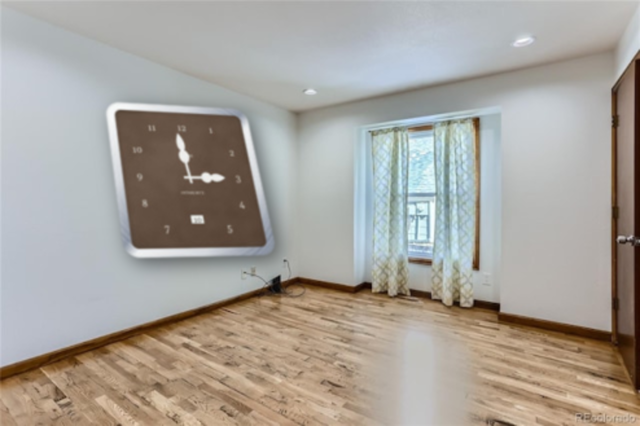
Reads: 2:59
